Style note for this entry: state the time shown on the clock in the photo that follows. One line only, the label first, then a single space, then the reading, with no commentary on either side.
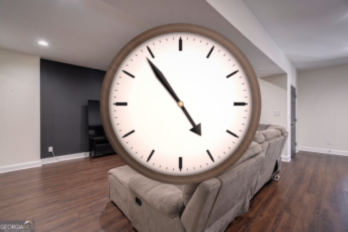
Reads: 4:54
